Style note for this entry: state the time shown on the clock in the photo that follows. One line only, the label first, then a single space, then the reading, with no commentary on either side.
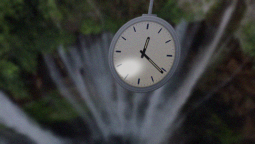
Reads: 12:21
